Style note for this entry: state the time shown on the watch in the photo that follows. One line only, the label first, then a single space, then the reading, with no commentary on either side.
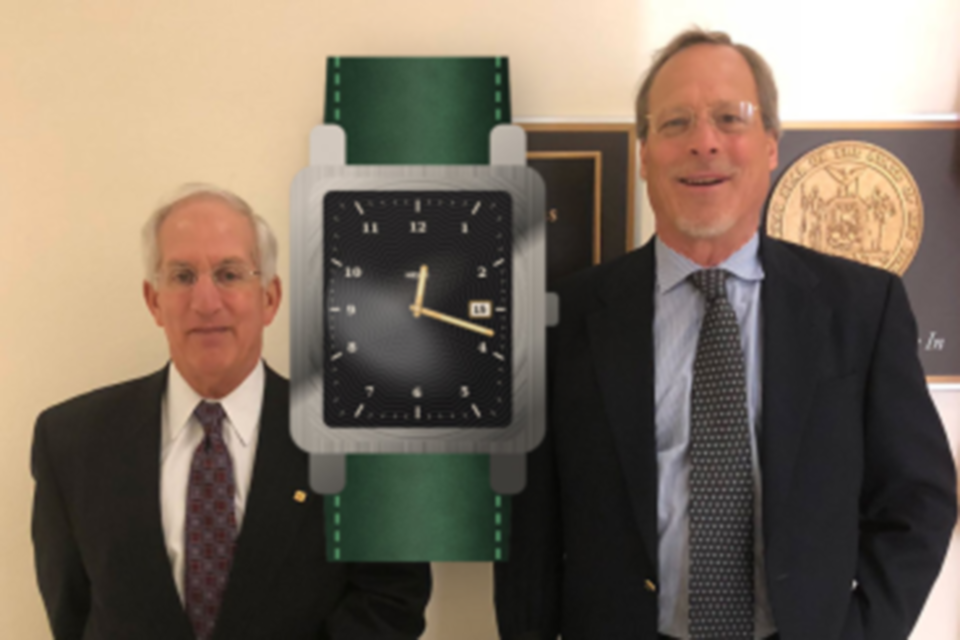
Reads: 12:18
